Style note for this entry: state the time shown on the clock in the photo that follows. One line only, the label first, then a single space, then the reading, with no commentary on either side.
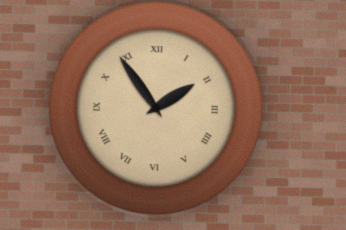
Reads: 1:54
